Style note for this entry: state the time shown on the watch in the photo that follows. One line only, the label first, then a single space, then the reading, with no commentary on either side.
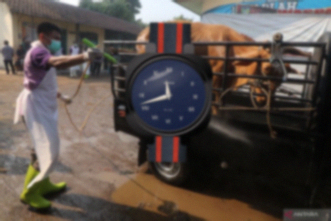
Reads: 11:42
